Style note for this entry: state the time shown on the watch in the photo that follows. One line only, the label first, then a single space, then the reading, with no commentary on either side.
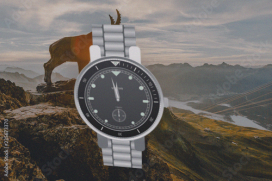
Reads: 11:58
